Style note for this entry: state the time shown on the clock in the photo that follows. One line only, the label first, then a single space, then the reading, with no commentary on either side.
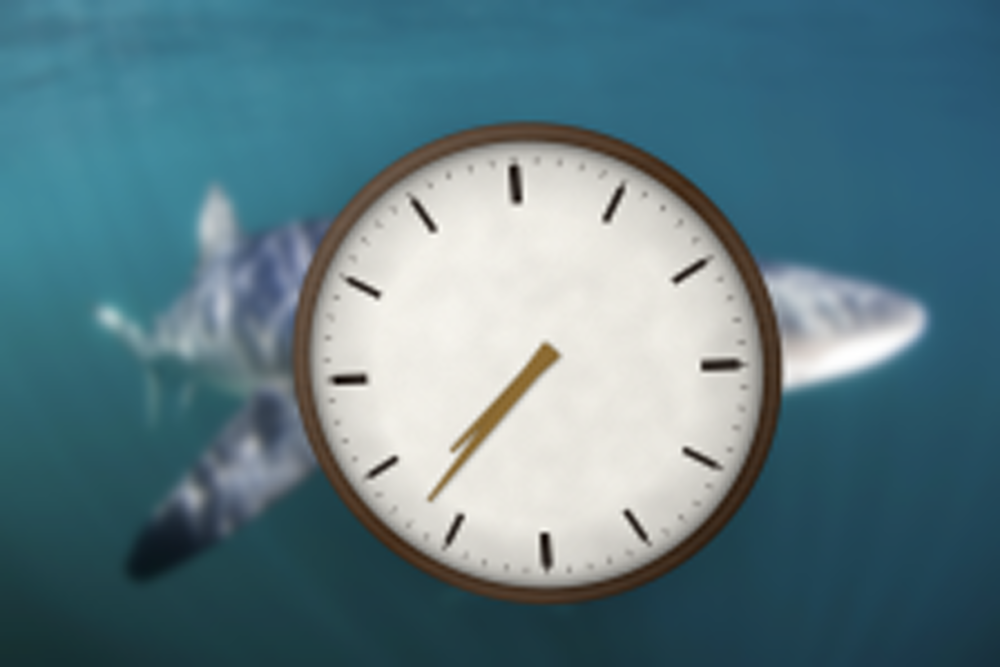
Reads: 7:37
